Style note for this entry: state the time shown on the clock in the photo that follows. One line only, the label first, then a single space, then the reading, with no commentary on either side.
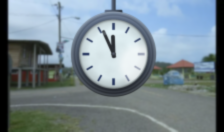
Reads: 11:56
